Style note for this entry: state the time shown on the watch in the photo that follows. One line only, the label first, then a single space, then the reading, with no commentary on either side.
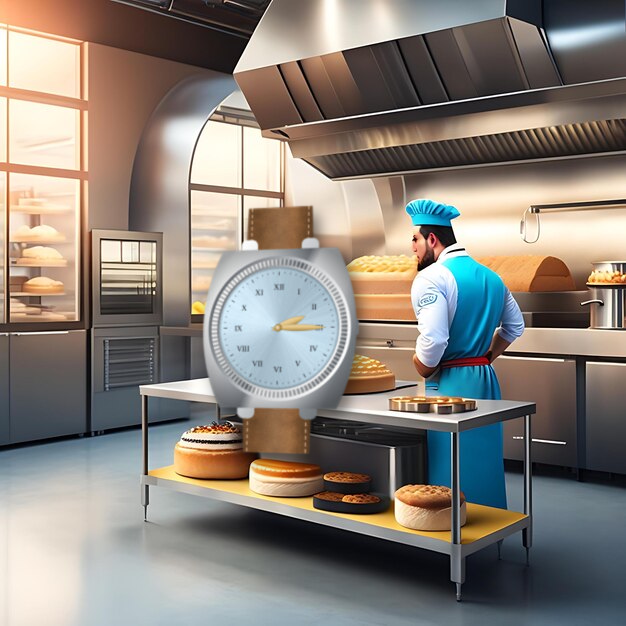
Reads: 2:15
